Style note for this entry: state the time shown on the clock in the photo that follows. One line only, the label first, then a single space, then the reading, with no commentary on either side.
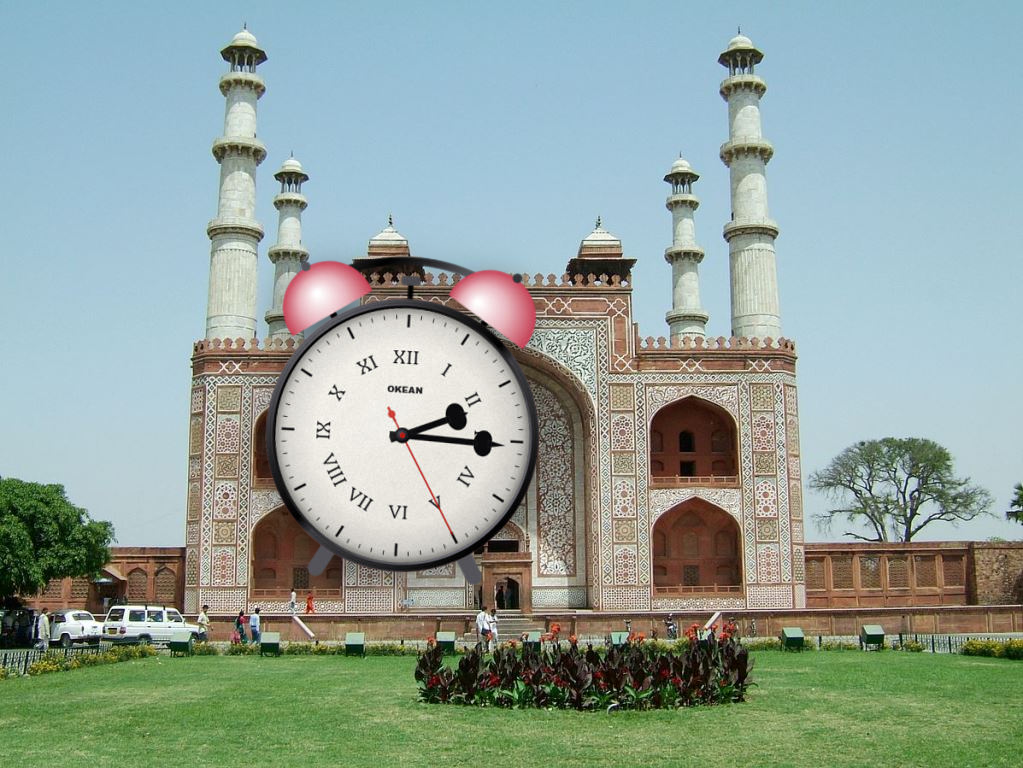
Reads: 2:15:25
